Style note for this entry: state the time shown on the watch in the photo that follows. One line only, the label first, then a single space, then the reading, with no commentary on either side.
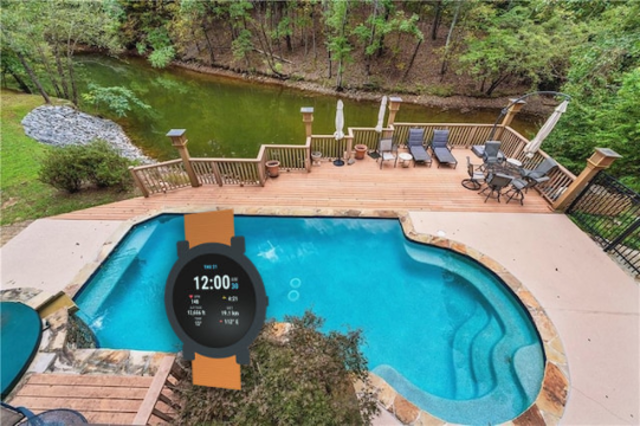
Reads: 12:00
